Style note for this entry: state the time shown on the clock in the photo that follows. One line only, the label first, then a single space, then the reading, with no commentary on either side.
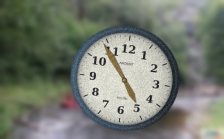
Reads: 4:54
